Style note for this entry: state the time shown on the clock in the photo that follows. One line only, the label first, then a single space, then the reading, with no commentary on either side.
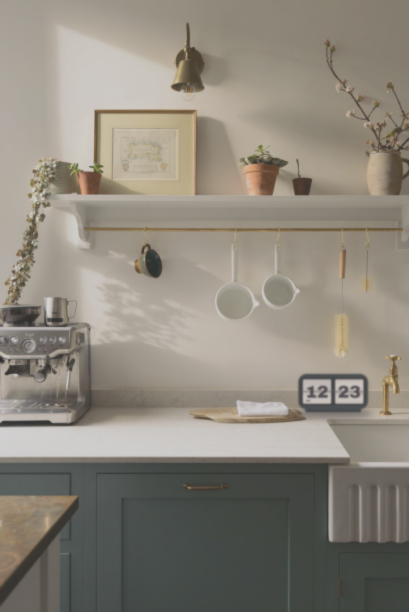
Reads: 12:23
